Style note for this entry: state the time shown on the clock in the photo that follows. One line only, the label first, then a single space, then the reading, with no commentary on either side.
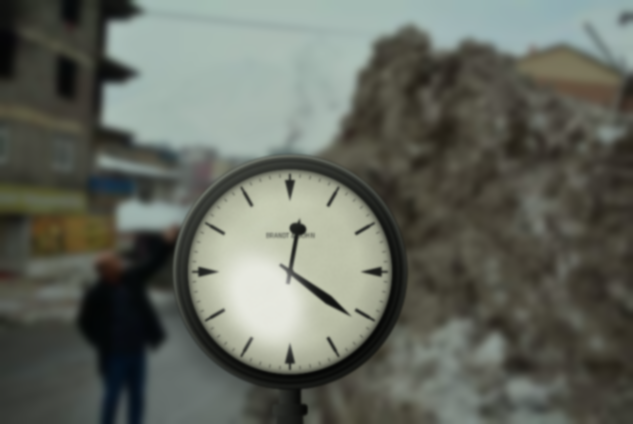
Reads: 12:21
